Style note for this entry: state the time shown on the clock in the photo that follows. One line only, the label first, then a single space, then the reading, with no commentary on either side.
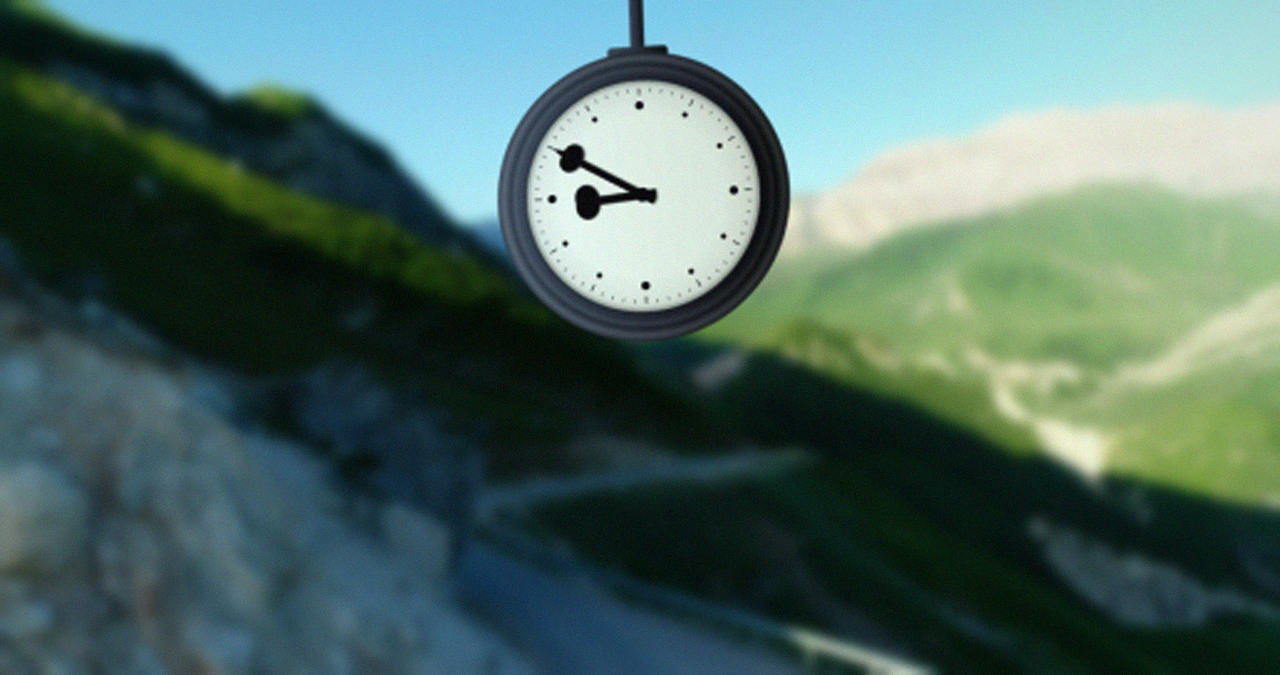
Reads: 8:50
